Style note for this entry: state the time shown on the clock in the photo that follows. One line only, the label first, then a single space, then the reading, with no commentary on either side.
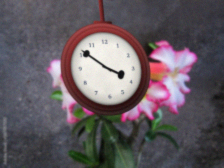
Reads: 3:51
